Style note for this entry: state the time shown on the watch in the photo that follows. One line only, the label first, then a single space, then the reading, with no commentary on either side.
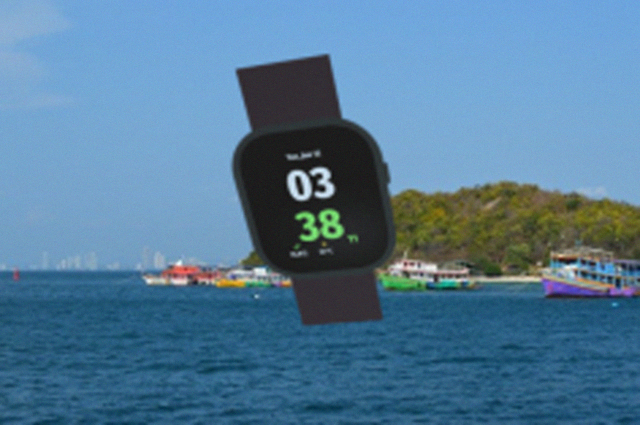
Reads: 3:38
